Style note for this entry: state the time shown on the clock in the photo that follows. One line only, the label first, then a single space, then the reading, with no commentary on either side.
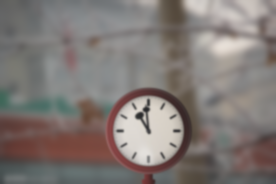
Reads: 10:59
